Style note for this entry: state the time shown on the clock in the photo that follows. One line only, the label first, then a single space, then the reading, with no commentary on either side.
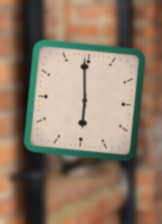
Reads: 5:59
